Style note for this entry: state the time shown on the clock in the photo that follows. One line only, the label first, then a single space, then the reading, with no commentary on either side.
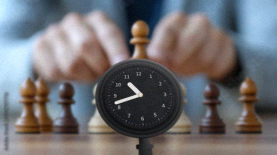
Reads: 10:42
